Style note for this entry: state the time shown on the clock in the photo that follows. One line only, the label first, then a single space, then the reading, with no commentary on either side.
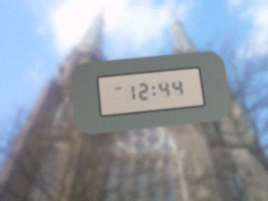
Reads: 12:44
